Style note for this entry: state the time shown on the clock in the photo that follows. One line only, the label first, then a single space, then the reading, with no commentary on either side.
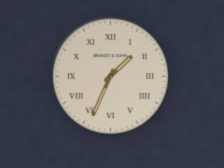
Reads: 1:34
